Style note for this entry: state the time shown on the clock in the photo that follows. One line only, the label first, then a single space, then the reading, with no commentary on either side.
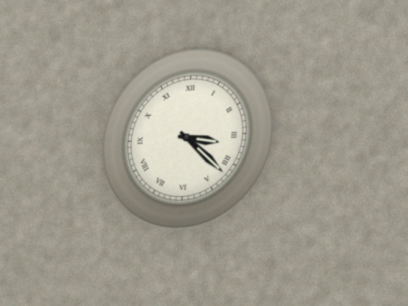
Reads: 3:22
